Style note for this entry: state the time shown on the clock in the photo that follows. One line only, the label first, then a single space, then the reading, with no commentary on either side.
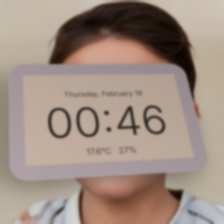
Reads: 0:46
